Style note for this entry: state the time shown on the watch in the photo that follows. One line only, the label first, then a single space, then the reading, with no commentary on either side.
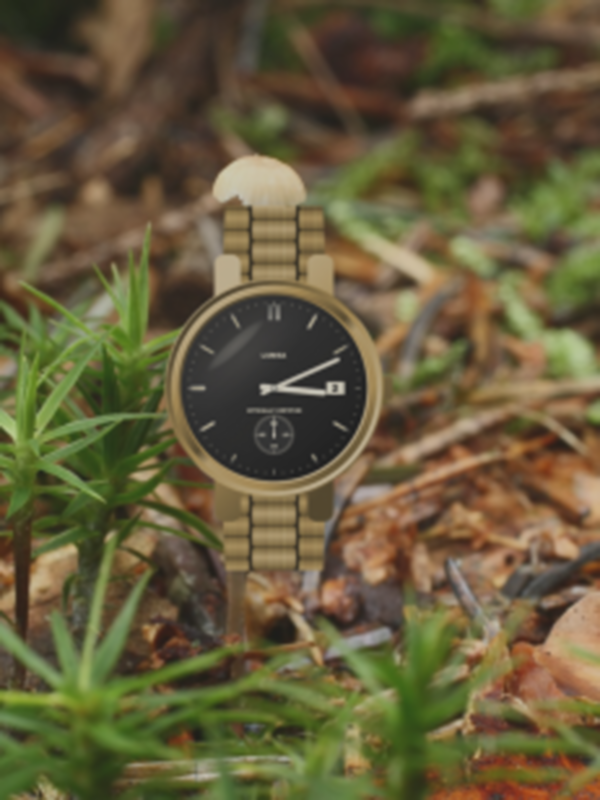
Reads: 3:11
